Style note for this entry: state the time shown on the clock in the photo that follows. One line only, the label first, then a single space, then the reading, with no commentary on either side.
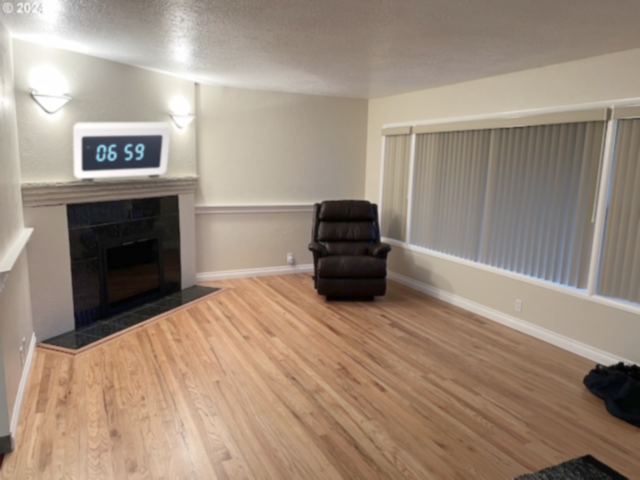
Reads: 6:59
